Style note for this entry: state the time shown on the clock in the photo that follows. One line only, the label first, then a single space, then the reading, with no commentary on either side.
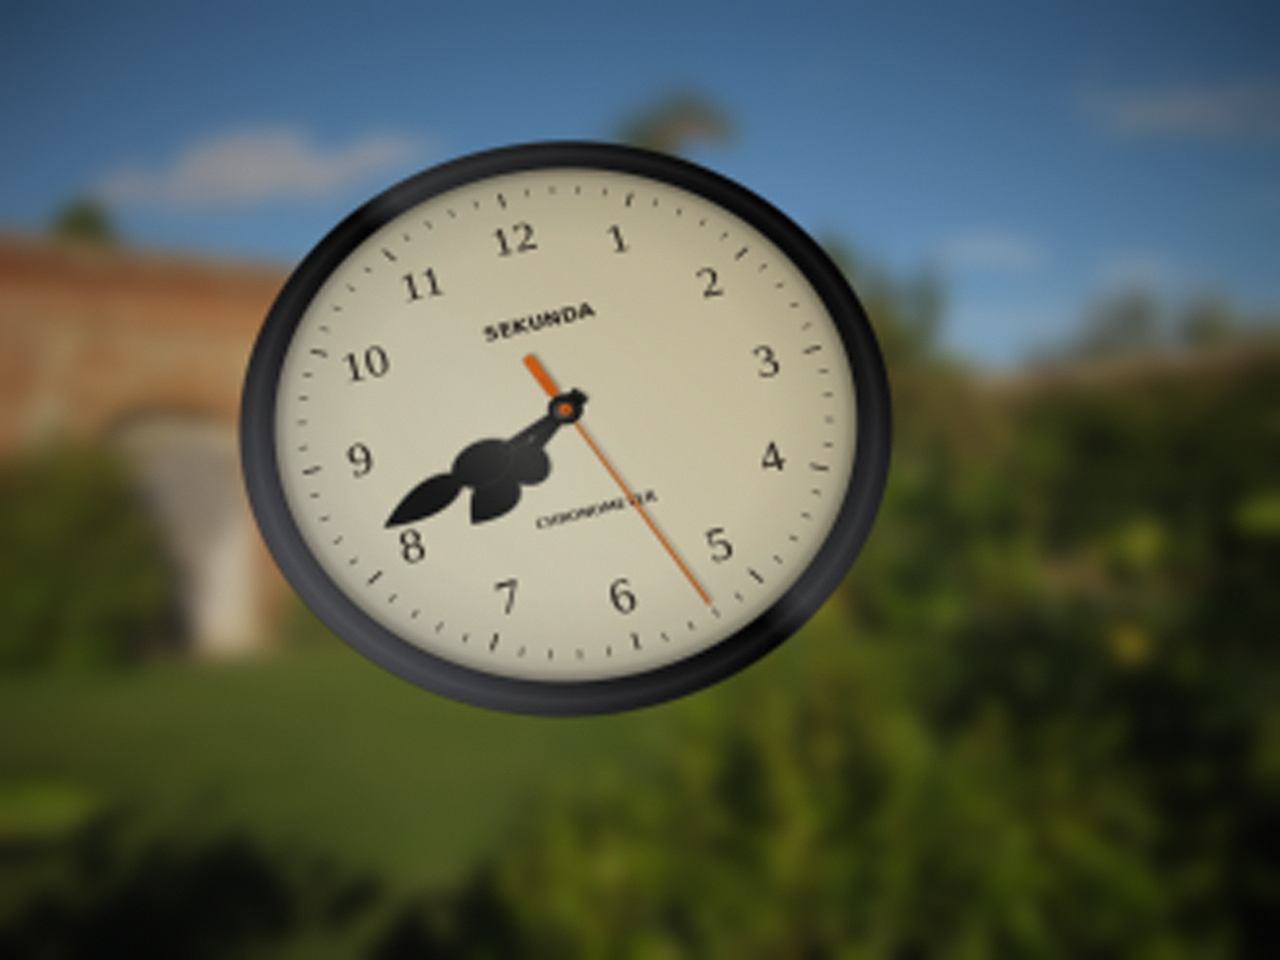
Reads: 7:41:27
